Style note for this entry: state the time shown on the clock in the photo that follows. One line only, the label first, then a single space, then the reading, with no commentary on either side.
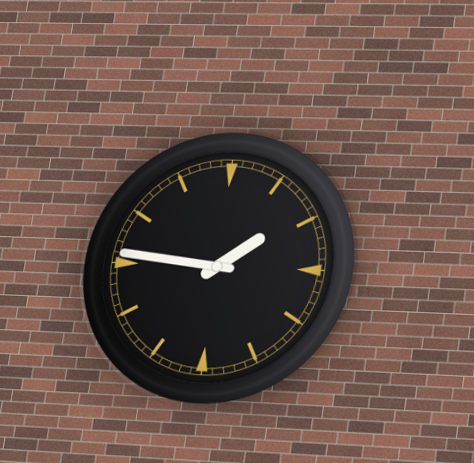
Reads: 1:46
